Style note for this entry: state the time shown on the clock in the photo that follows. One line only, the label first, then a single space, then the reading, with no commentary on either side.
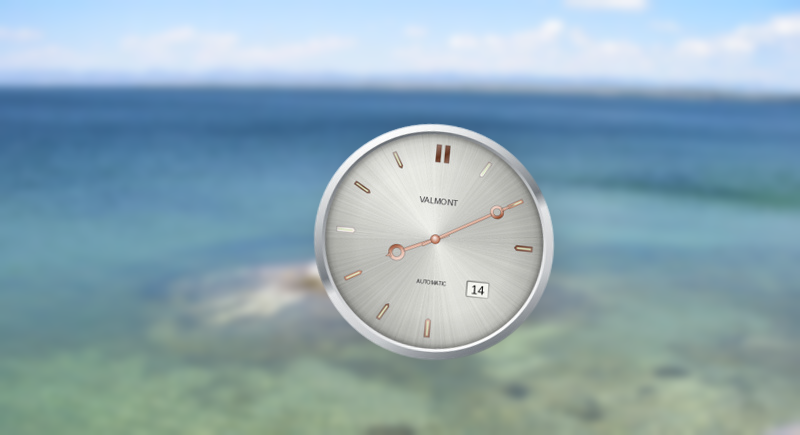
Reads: 8:10
